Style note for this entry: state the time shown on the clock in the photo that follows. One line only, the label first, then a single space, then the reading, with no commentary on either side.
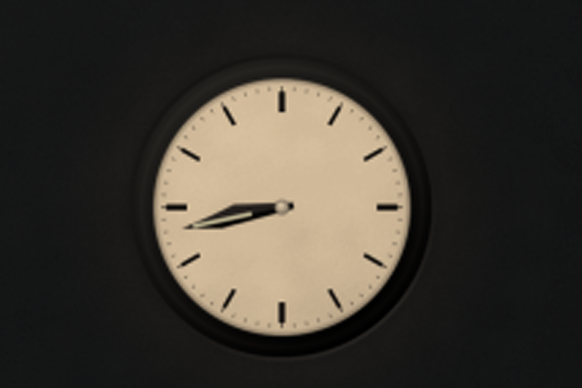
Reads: 8:43
